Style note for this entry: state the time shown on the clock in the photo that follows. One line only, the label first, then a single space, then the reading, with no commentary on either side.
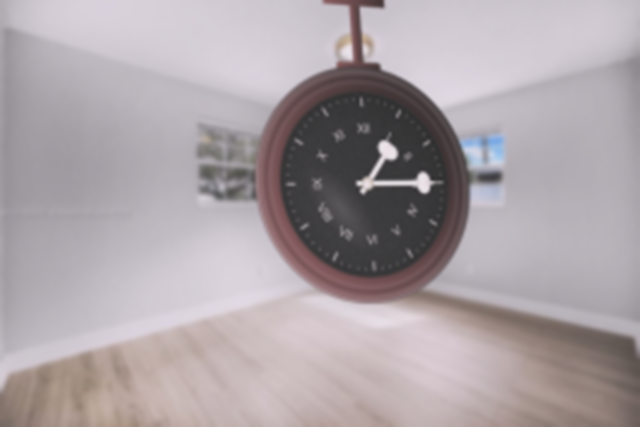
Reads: 1:15
